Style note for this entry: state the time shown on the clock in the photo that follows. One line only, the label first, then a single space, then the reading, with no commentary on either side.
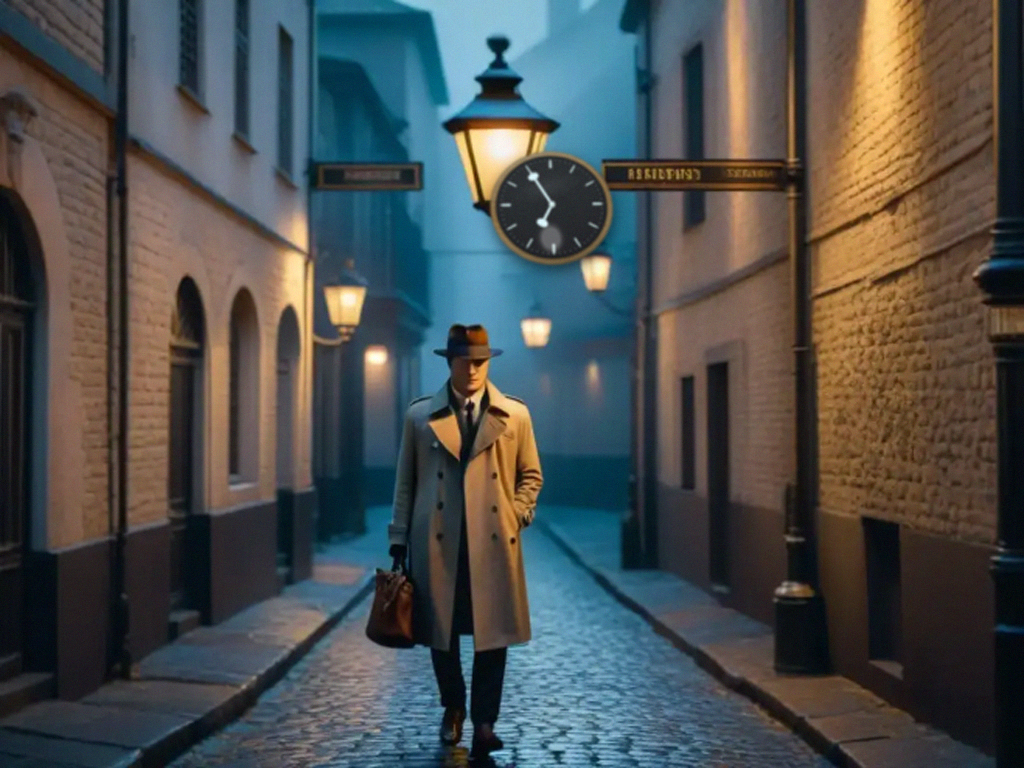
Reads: 6:55
